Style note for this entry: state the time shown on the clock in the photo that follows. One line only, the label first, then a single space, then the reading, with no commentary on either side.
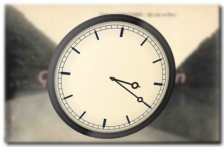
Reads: 3:20
